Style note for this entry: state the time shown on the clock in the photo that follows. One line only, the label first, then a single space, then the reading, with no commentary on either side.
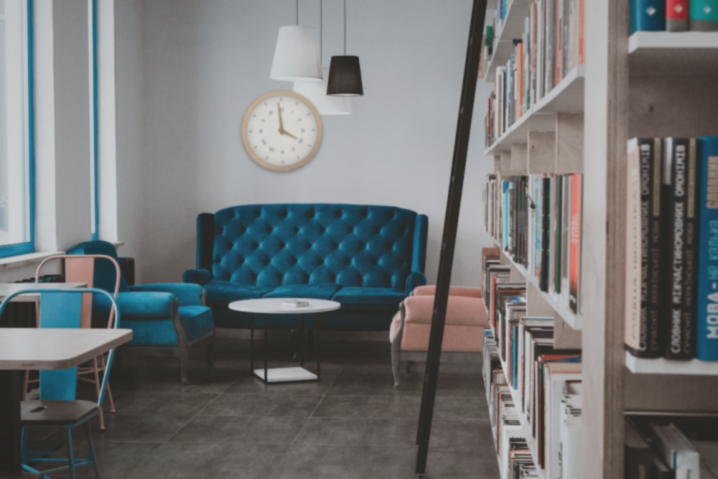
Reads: 3:59
